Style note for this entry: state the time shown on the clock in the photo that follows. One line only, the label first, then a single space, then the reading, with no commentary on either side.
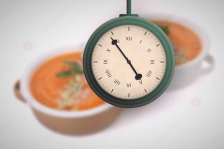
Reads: 4:54
